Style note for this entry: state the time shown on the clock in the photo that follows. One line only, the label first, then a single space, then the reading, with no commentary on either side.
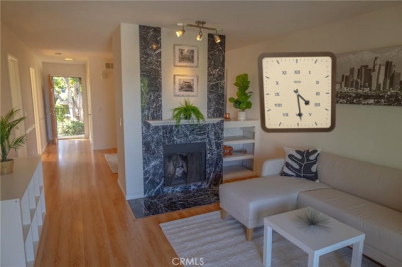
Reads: 4:29
